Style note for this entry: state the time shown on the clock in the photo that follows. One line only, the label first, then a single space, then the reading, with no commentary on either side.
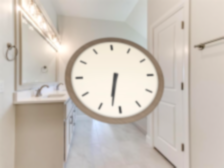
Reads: 6:32
